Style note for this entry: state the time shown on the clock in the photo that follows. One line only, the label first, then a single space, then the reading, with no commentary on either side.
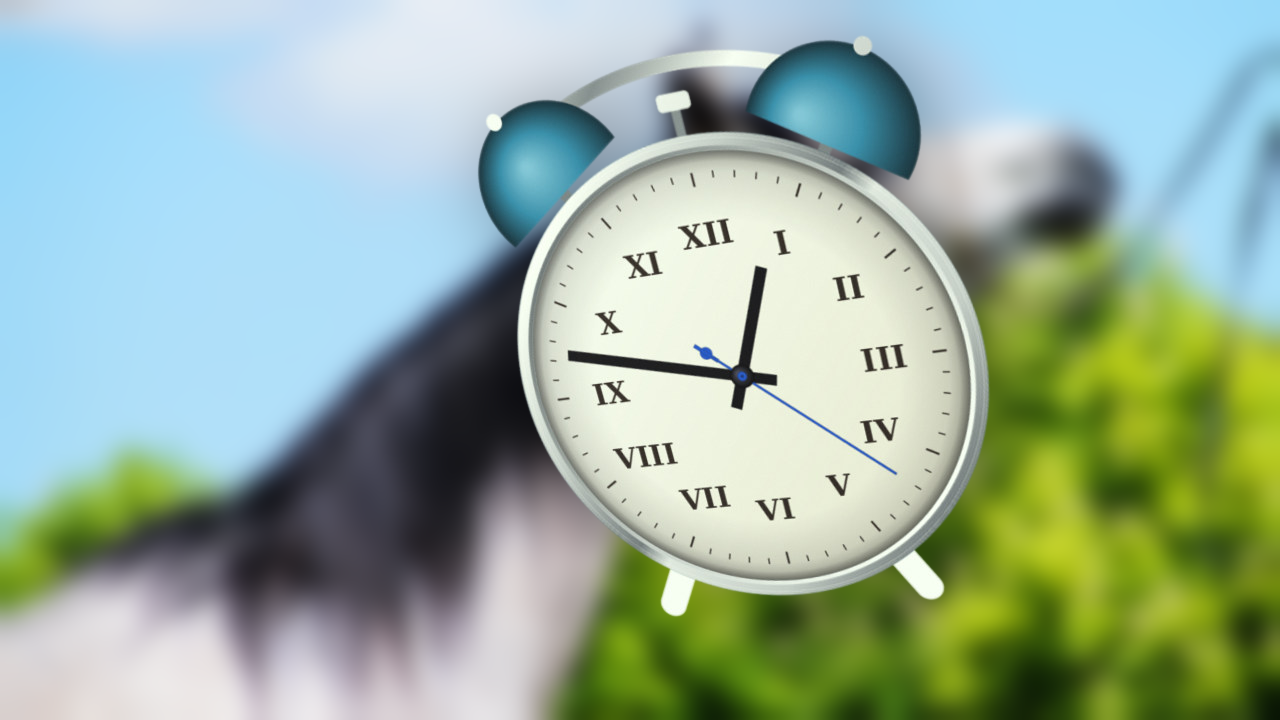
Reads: 12:47:22
